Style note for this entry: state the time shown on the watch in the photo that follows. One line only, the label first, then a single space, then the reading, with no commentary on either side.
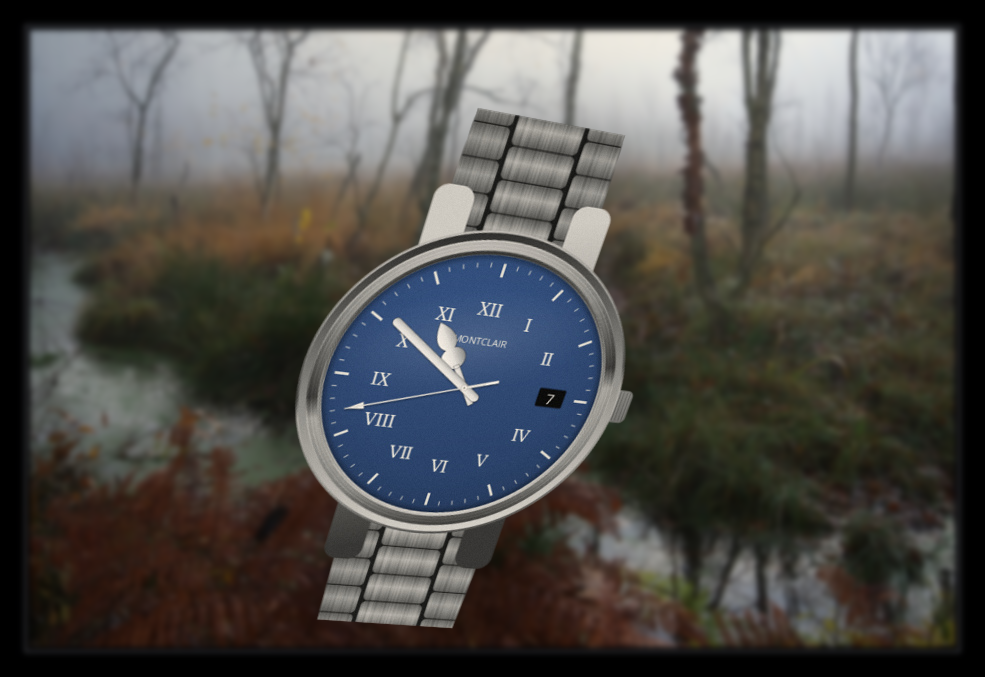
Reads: 10:50:42
